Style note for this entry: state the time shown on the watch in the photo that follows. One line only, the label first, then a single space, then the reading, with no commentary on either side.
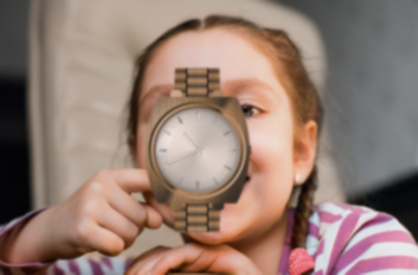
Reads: 10:41
